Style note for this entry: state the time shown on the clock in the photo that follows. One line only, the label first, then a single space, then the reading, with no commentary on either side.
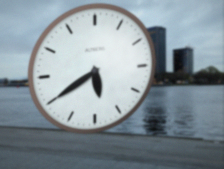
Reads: 5:40
